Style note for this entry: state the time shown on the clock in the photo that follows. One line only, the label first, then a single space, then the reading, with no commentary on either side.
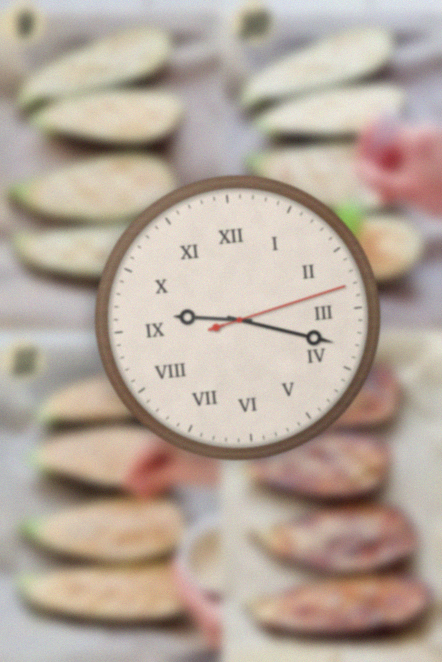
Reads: 9:18:13
